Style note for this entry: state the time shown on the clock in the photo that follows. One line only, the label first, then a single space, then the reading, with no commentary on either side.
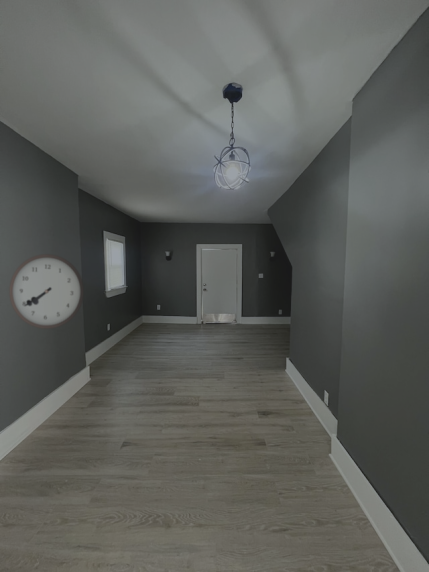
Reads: 7:39
